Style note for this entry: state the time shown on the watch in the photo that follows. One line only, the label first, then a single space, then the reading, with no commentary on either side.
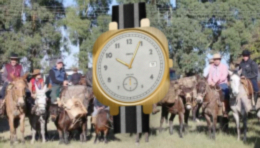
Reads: 10:04
